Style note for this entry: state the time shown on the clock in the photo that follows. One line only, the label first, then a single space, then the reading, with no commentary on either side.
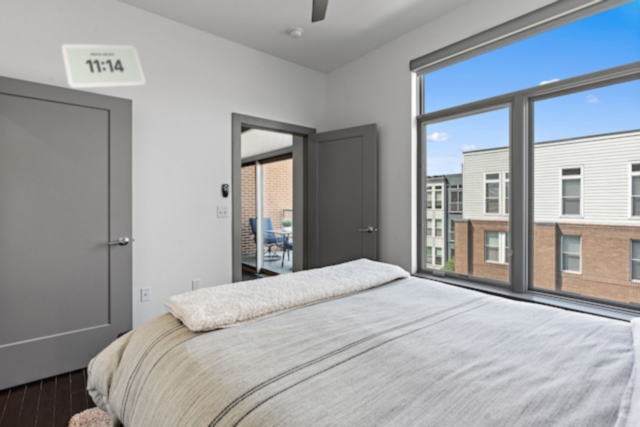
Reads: 11:14
